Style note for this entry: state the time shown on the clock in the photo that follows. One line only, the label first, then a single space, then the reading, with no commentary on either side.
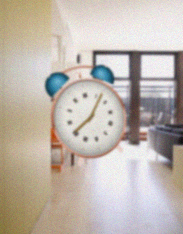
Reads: 8:07
